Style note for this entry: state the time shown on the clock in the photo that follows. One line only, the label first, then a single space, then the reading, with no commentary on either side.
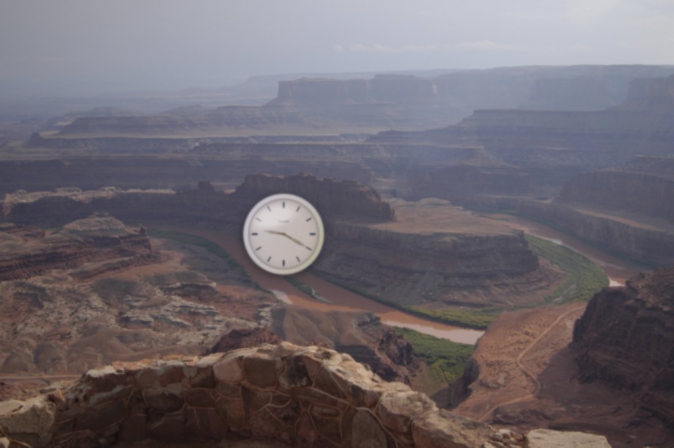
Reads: 9:20
